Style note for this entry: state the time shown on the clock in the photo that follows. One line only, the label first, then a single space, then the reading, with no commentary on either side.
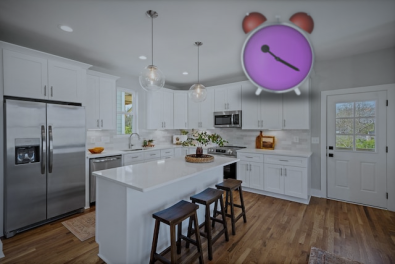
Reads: 10:20
